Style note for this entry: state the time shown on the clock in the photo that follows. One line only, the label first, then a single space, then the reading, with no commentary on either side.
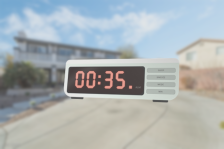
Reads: 0:35
